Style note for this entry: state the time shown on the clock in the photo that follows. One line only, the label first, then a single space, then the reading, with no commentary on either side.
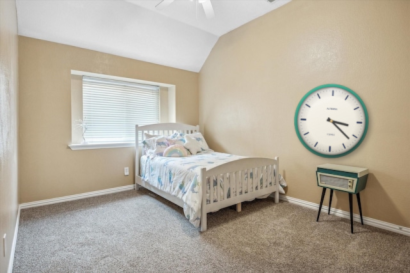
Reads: 3:22
